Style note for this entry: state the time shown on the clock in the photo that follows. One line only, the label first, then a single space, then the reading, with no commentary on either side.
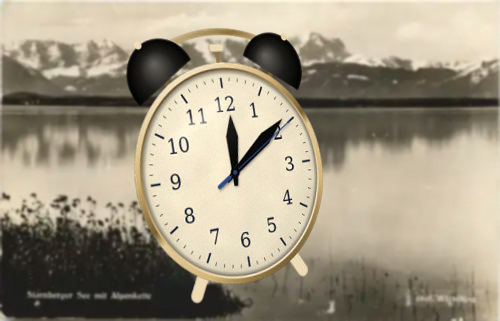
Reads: 12:09:10
